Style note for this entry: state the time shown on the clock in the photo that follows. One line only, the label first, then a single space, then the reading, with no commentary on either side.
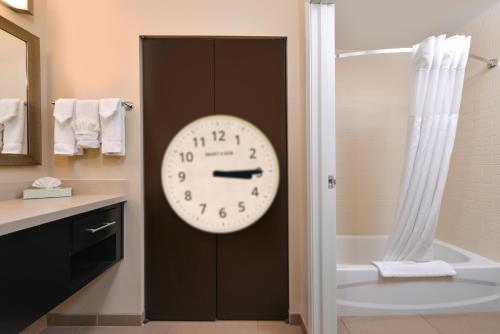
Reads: 3:15
